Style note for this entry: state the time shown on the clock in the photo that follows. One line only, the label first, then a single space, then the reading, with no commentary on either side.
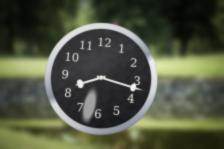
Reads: 8:17
